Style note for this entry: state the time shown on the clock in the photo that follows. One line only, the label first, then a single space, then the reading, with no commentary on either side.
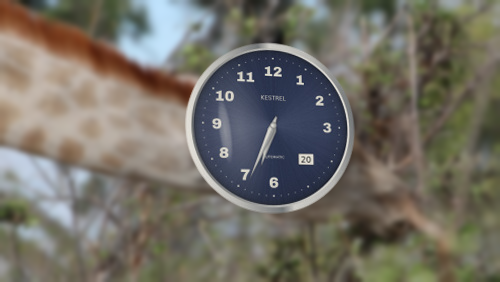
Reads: 6:34
